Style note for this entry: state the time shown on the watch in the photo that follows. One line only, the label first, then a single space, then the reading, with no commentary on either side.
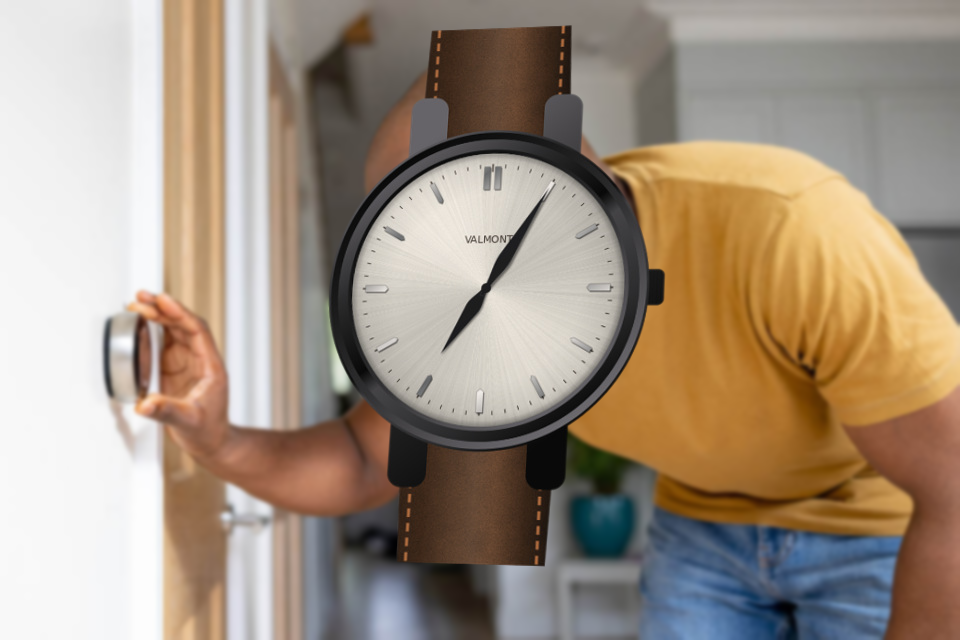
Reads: 7:05
